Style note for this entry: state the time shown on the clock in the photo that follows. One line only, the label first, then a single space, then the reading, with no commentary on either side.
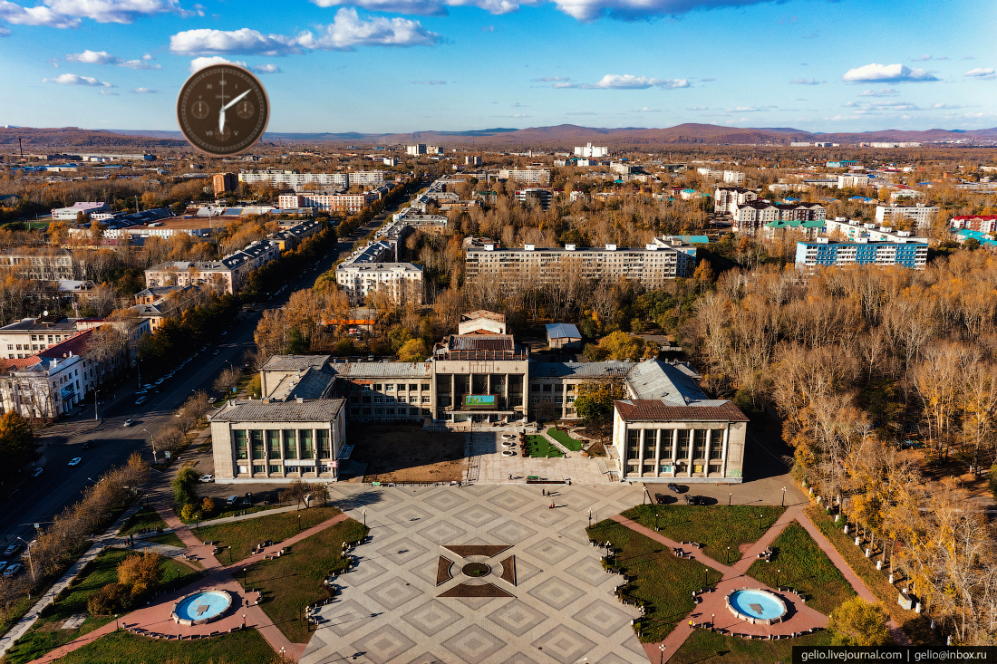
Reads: 6:09
